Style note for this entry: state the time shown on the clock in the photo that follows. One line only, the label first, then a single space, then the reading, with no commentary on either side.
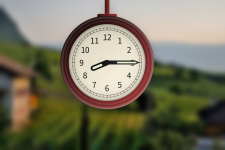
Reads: 8:15
